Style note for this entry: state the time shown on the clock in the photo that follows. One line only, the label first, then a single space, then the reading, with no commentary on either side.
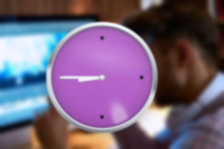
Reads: 8:45
